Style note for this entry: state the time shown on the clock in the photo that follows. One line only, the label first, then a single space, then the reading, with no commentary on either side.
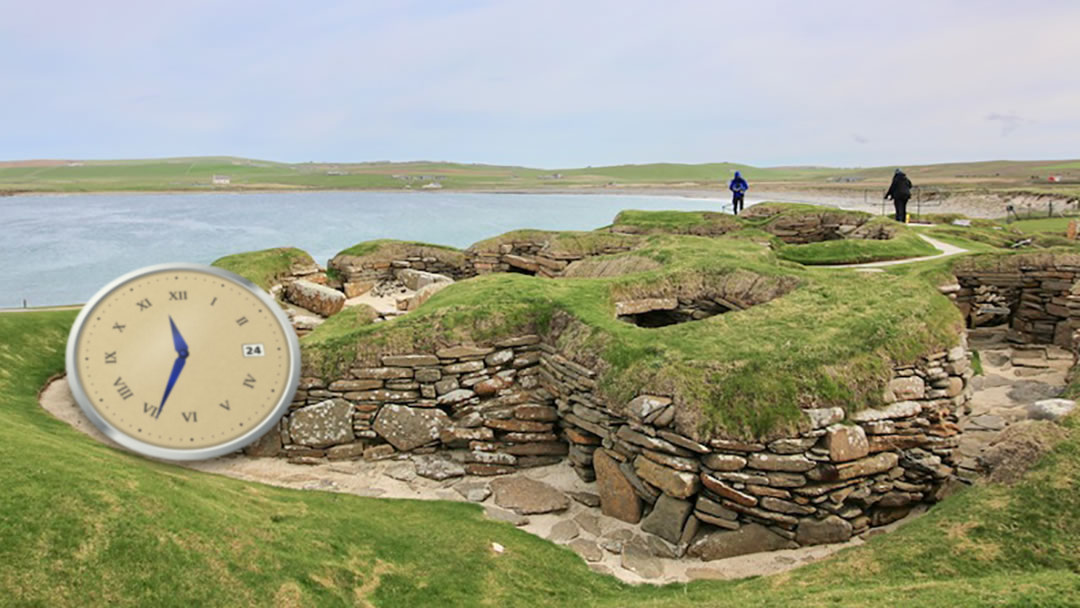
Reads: 11:34
